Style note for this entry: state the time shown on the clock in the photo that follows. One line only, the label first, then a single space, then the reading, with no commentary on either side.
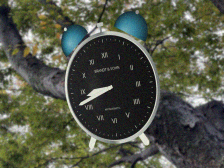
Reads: 8:42
